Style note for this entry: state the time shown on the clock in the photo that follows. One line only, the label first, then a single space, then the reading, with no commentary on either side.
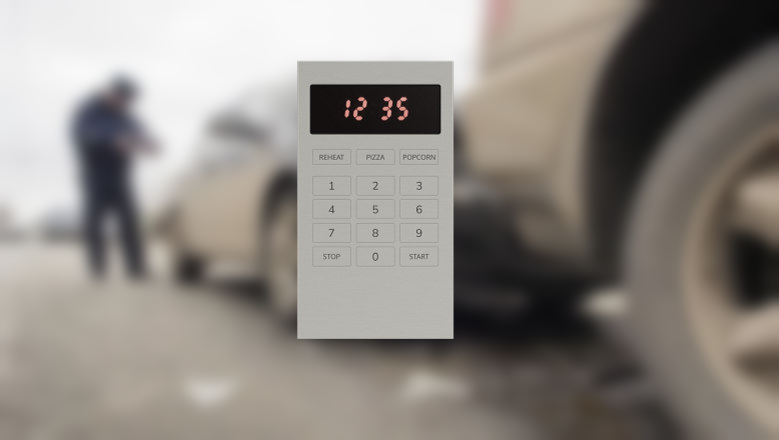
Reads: 12:35
